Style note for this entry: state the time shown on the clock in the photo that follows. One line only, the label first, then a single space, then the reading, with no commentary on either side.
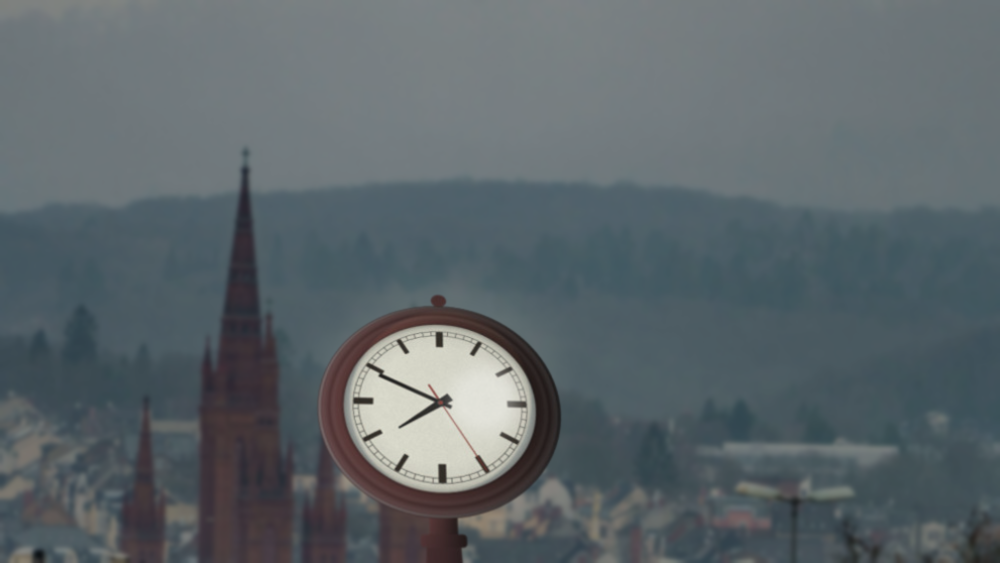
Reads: 7:49:25
